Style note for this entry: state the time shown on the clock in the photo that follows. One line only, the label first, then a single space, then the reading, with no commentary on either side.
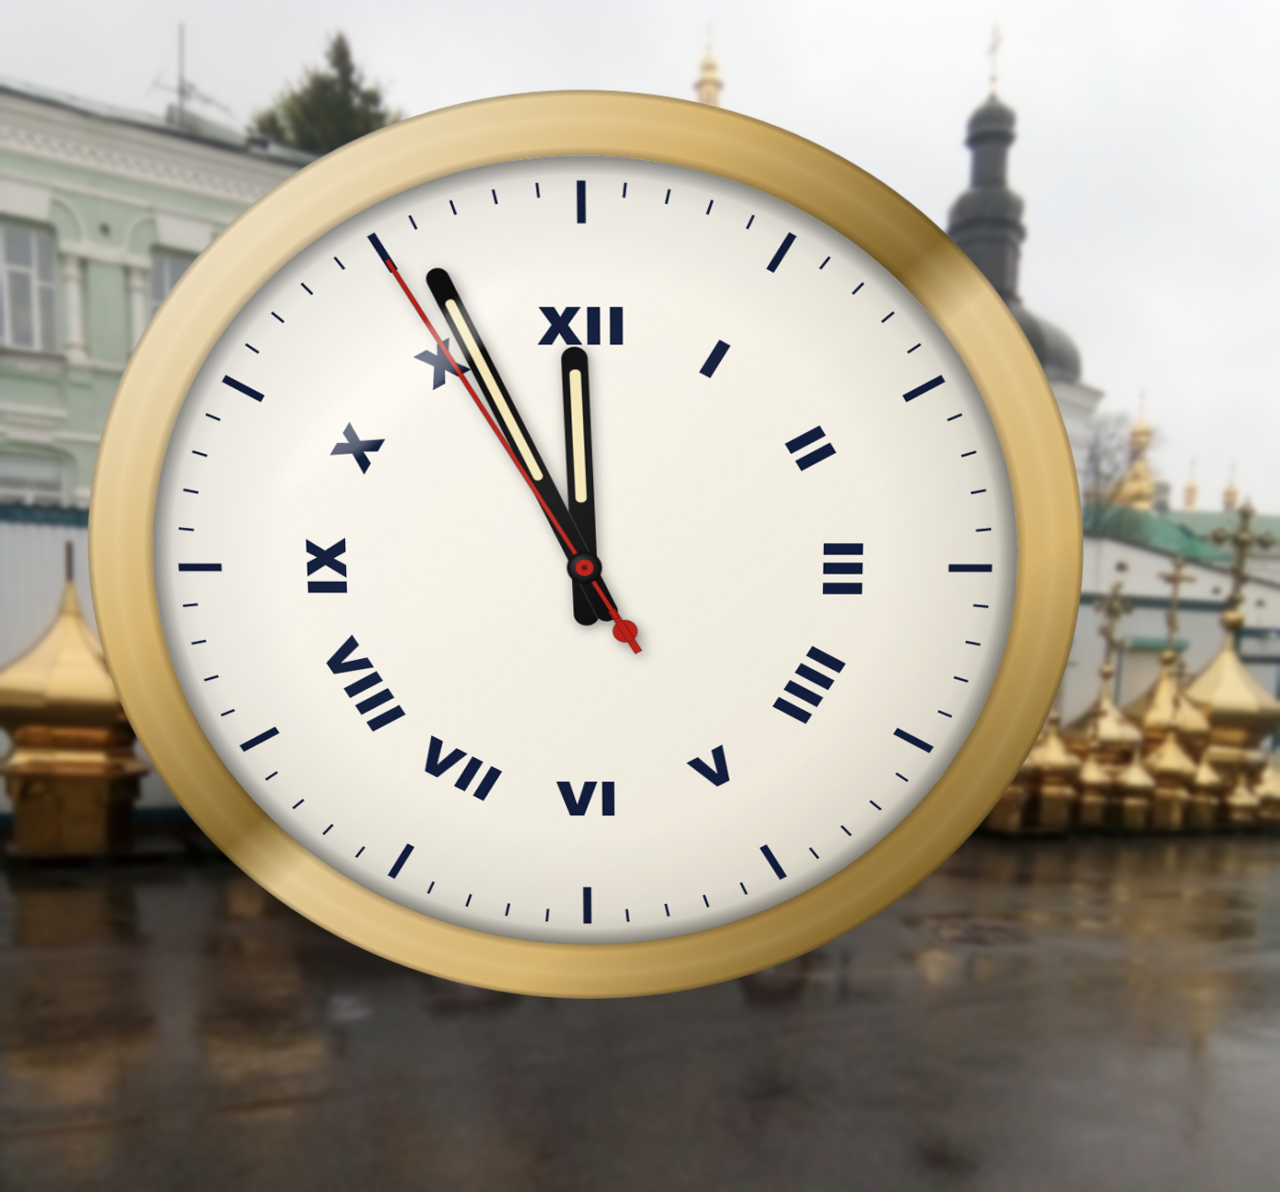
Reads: 11:55:55
